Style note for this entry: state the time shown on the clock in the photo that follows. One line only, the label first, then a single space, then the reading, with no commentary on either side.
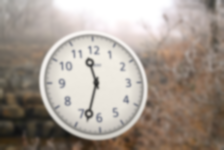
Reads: 11:33
